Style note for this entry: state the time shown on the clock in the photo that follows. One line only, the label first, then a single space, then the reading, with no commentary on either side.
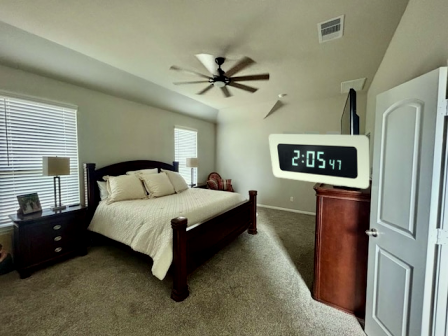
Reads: 2:05:47
